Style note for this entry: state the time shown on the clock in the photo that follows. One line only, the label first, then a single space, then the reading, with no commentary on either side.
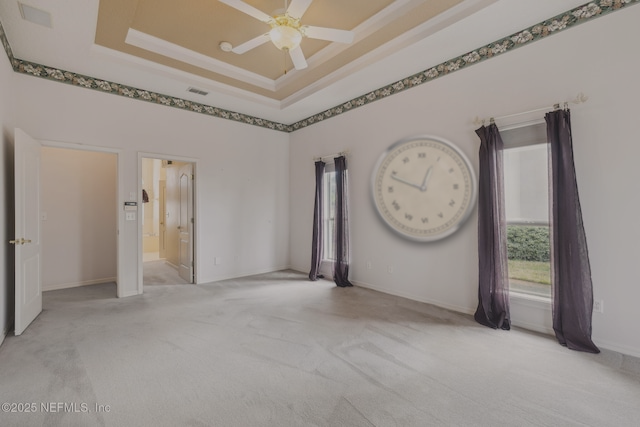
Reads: 12:49
